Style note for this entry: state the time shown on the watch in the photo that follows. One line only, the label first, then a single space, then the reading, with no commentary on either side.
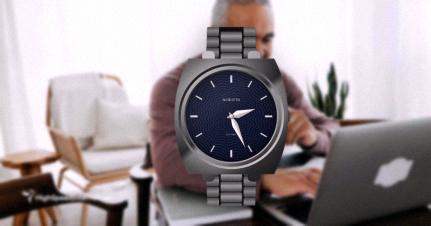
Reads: 2:26
